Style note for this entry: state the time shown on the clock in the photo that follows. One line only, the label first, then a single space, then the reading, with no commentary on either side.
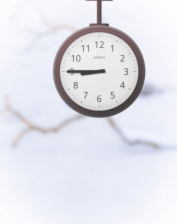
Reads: 8:45
